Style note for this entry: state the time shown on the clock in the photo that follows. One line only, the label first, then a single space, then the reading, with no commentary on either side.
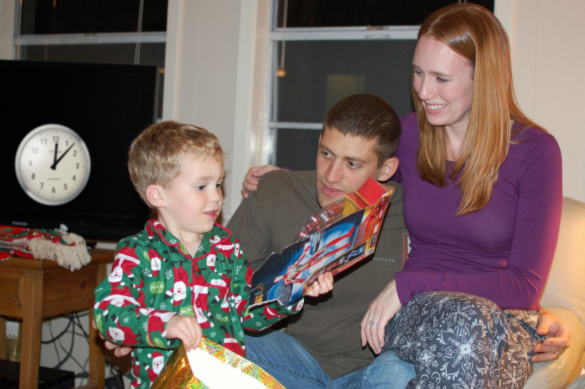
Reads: 12:07
